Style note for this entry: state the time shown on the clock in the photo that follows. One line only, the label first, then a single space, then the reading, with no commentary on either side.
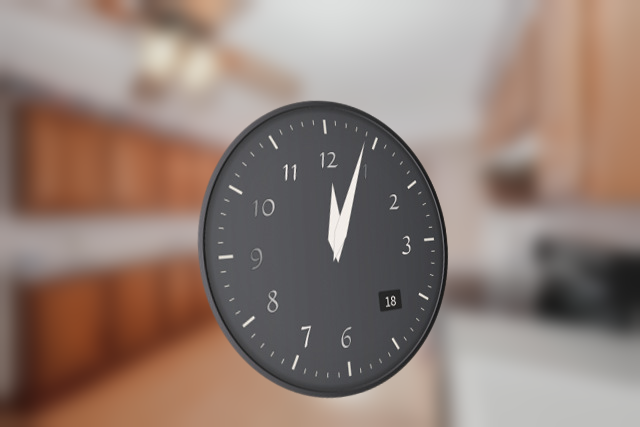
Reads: 12:04
